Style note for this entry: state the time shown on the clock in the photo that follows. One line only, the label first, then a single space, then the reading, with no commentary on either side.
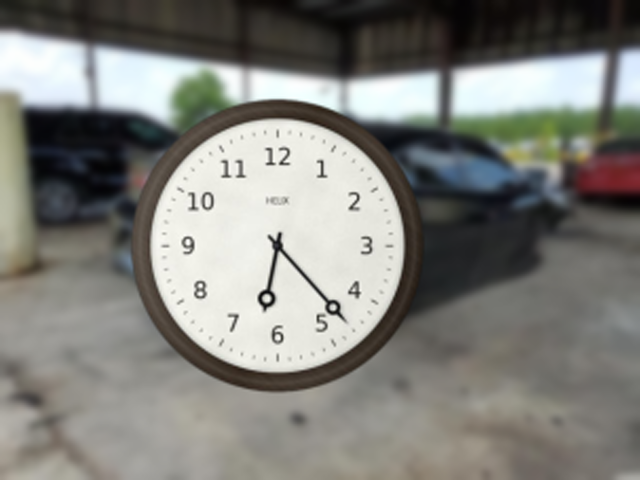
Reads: 6:23
